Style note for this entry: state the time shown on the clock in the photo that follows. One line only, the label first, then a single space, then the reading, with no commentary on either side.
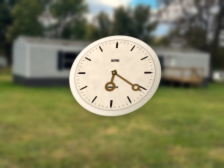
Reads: 6:21
